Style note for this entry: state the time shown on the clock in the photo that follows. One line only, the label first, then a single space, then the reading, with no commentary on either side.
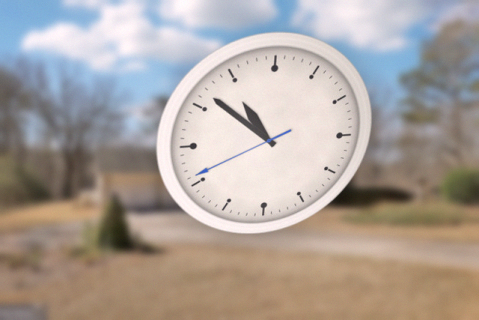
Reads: 10:51:41
